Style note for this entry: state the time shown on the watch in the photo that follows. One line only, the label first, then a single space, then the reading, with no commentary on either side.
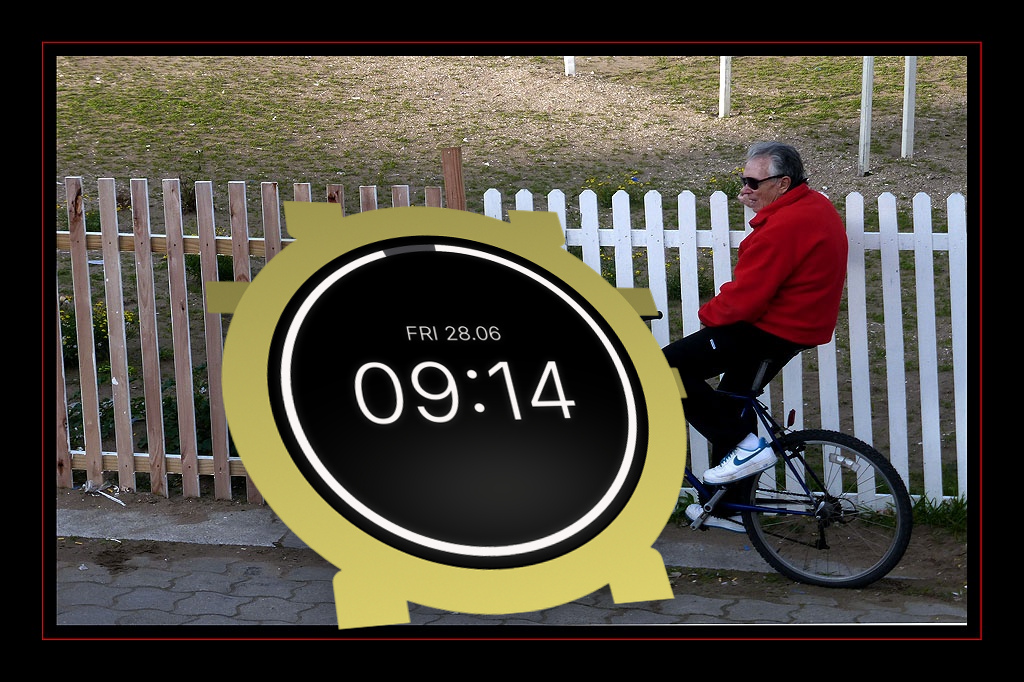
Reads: 9:14
